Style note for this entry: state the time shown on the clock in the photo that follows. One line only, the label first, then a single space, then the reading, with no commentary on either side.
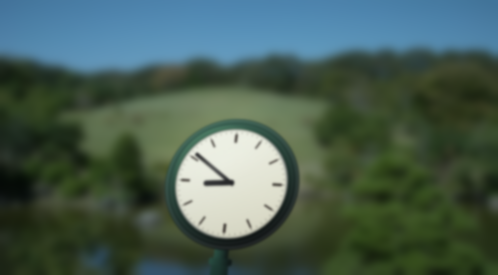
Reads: 8:51
